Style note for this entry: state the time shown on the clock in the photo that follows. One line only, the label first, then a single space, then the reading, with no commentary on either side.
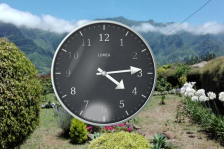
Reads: 4:14
